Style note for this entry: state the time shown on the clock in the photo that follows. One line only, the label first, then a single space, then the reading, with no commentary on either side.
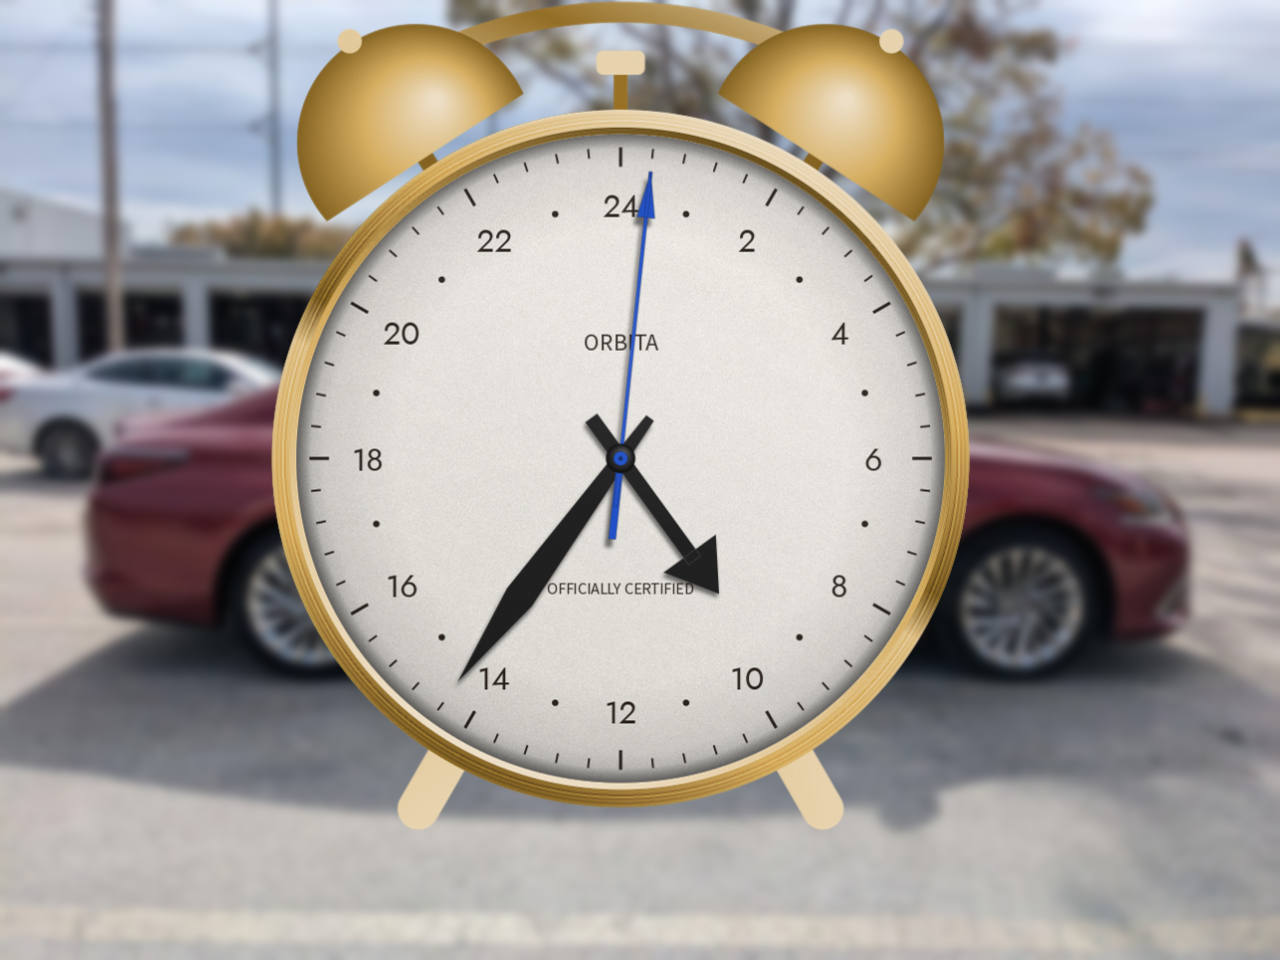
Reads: 9:36:01
